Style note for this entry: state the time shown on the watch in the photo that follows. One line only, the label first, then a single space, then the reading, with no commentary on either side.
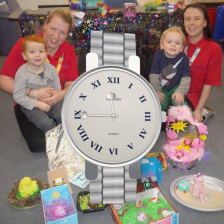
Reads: 11:45
